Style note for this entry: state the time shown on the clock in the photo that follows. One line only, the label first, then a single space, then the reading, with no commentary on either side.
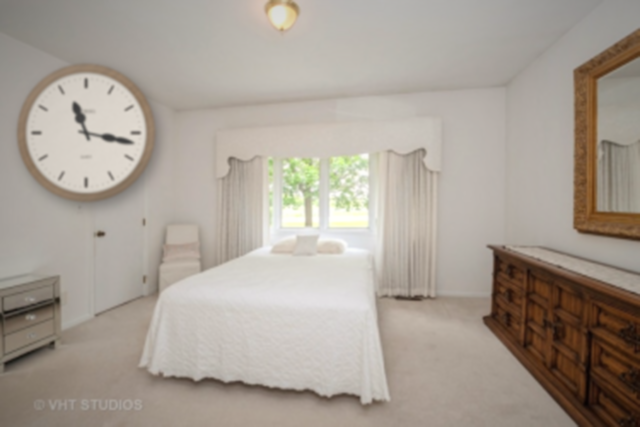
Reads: 11:17
